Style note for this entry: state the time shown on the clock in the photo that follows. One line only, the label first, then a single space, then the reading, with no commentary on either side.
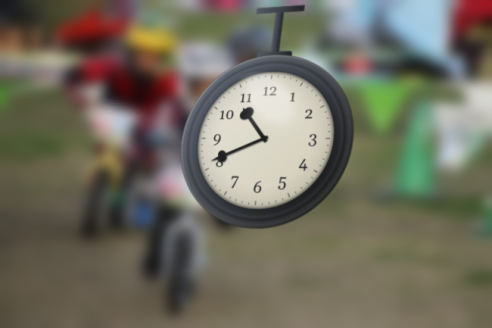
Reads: 10:41
